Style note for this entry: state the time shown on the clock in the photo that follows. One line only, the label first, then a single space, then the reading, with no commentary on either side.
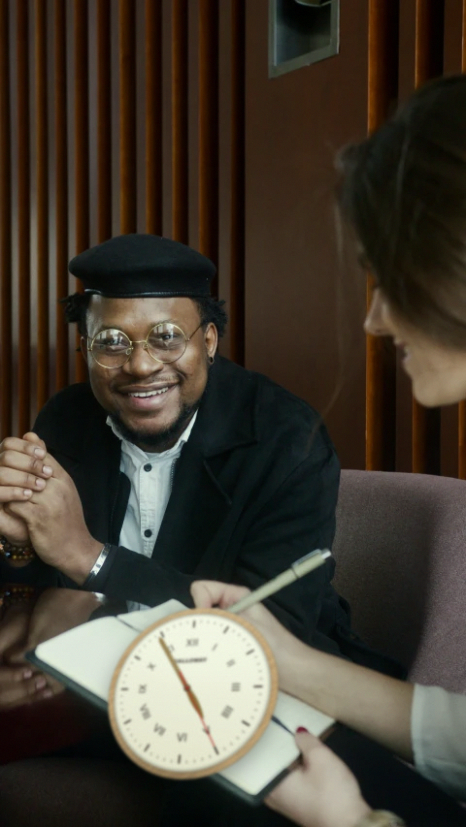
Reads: 4:54:25
